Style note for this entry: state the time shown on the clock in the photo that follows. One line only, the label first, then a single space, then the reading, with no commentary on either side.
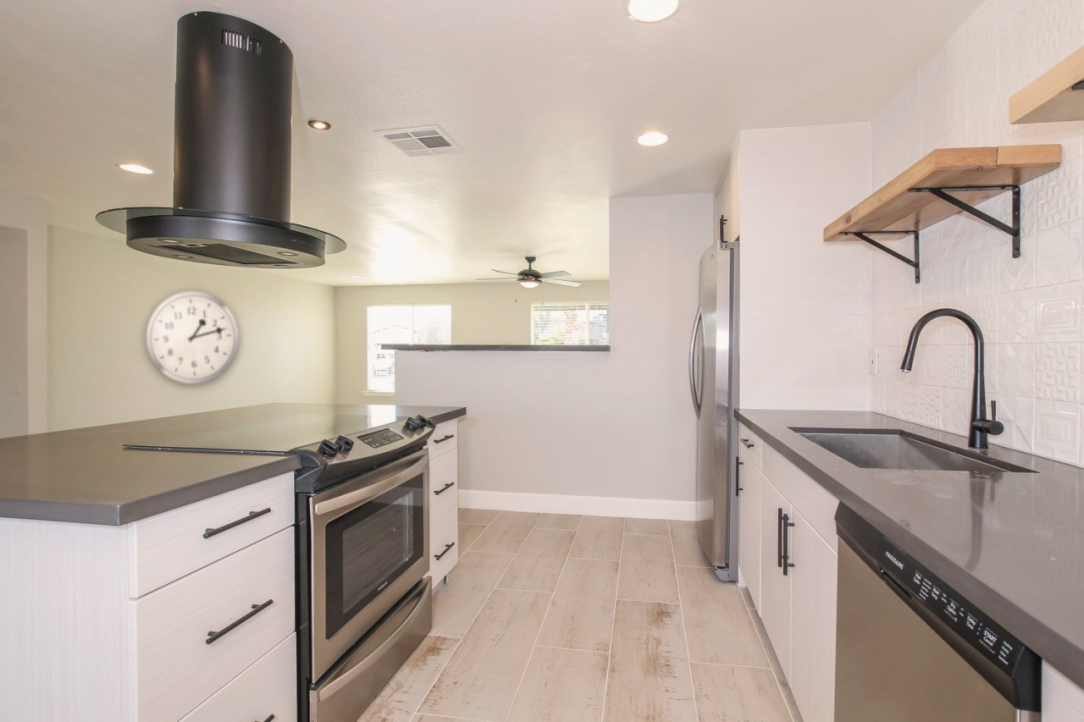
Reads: 1:13
